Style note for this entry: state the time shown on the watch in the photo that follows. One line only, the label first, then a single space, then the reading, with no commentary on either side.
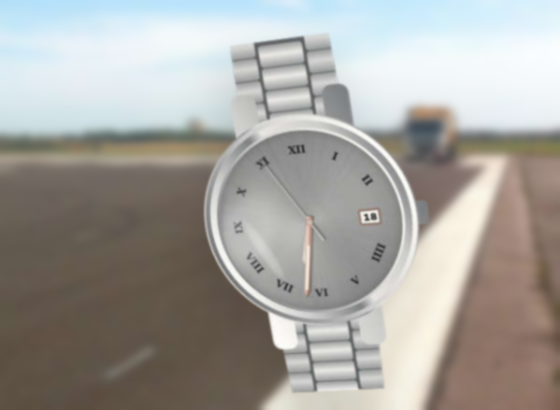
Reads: 6:31:55
